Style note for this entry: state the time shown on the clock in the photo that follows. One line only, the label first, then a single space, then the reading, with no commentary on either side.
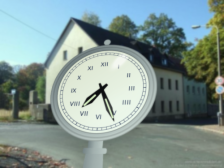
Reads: 7:26
